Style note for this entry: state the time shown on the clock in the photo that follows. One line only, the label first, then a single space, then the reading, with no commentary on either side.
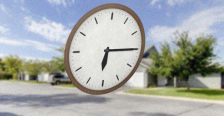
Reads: 6:15
